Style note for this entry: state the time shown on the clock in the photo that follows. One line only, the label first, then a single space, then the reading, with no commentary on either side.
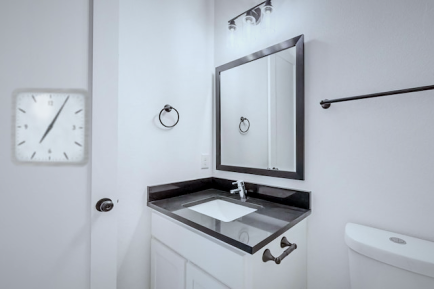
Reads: 7:05
